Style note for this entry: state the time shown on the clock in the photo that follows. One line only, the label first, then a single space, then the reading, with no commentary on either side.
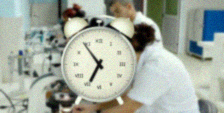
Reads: 6:54
